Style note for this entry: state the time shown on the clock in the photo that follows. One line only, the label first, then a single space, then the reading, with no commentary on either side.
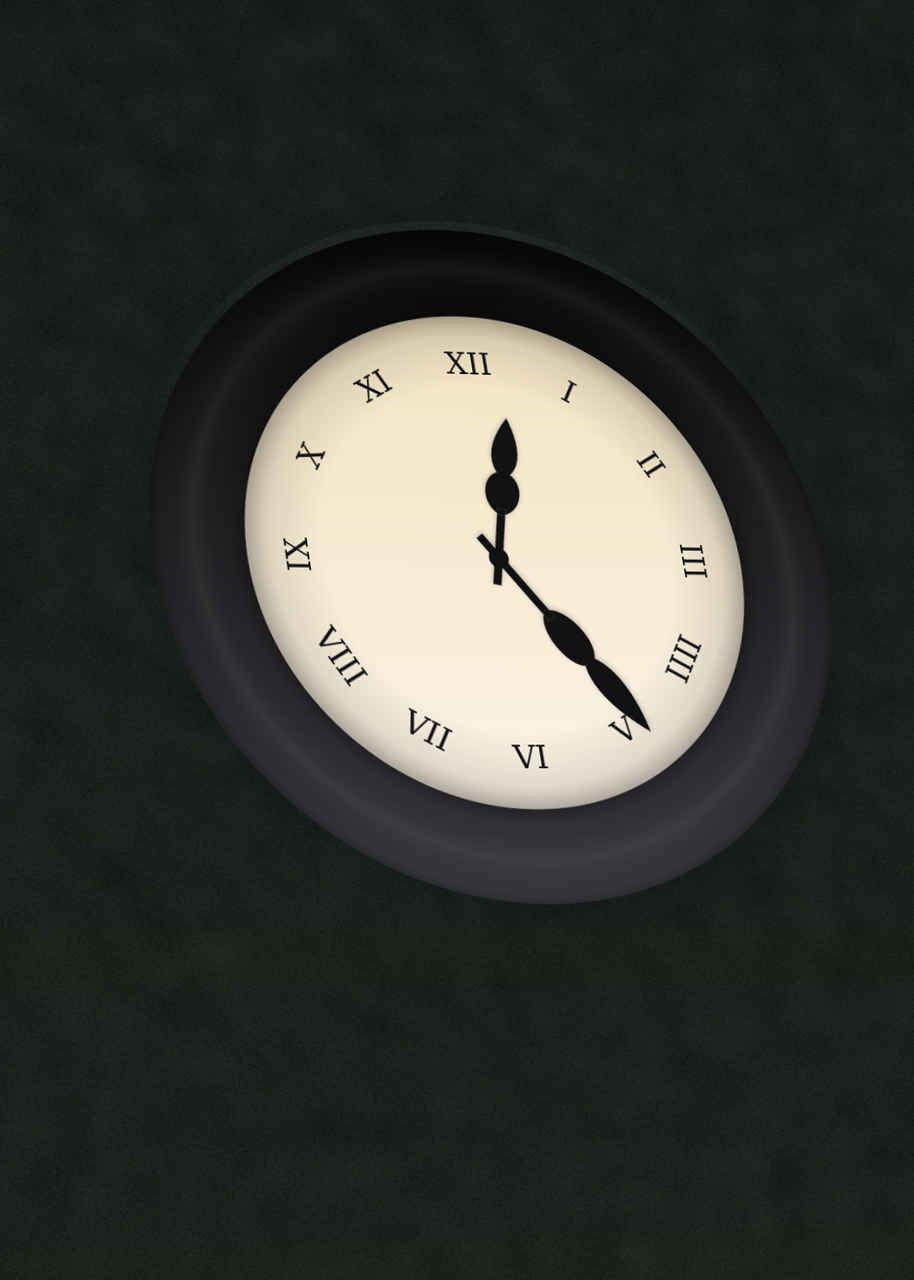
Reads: 12:24
